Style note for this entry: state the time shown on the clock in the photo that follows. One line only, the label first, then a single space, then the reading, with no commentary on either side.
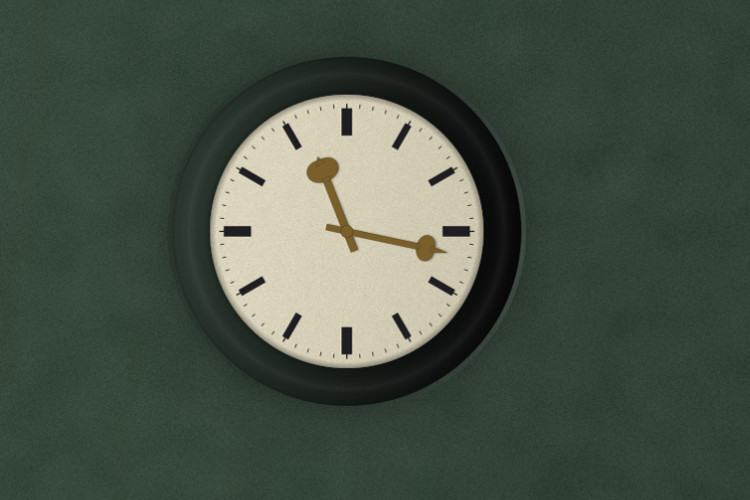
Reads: 11:17
